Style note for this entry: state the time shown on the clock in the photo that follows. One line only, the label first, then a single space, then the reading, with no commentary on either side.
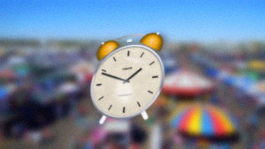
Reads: 1:49
